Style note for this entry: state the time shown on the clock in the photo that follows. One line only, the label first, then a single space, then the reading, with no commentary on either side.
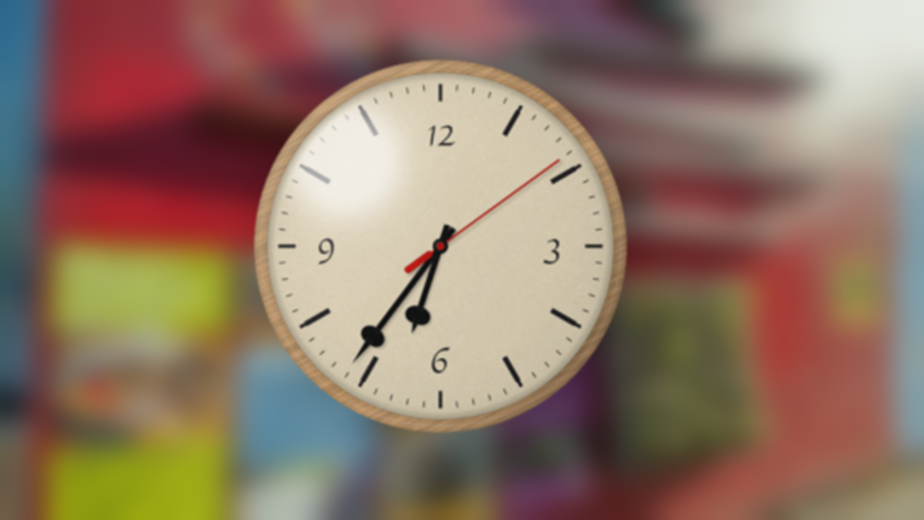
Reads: 6:36:09
